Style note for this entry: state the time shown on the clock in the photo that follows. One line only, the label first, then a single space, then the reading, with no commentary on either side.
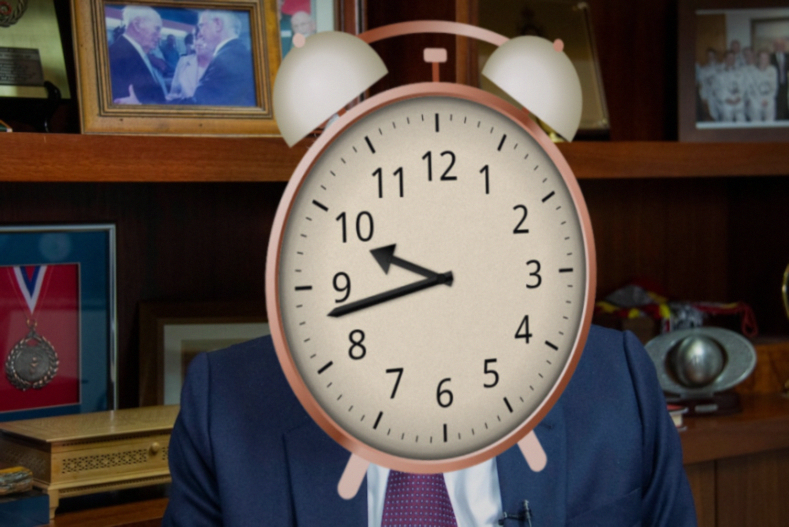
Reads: 9:43
